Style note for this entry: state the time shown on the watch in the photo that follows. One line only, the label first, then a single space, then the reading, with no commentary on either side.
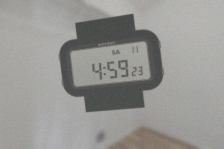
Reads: 4:59
